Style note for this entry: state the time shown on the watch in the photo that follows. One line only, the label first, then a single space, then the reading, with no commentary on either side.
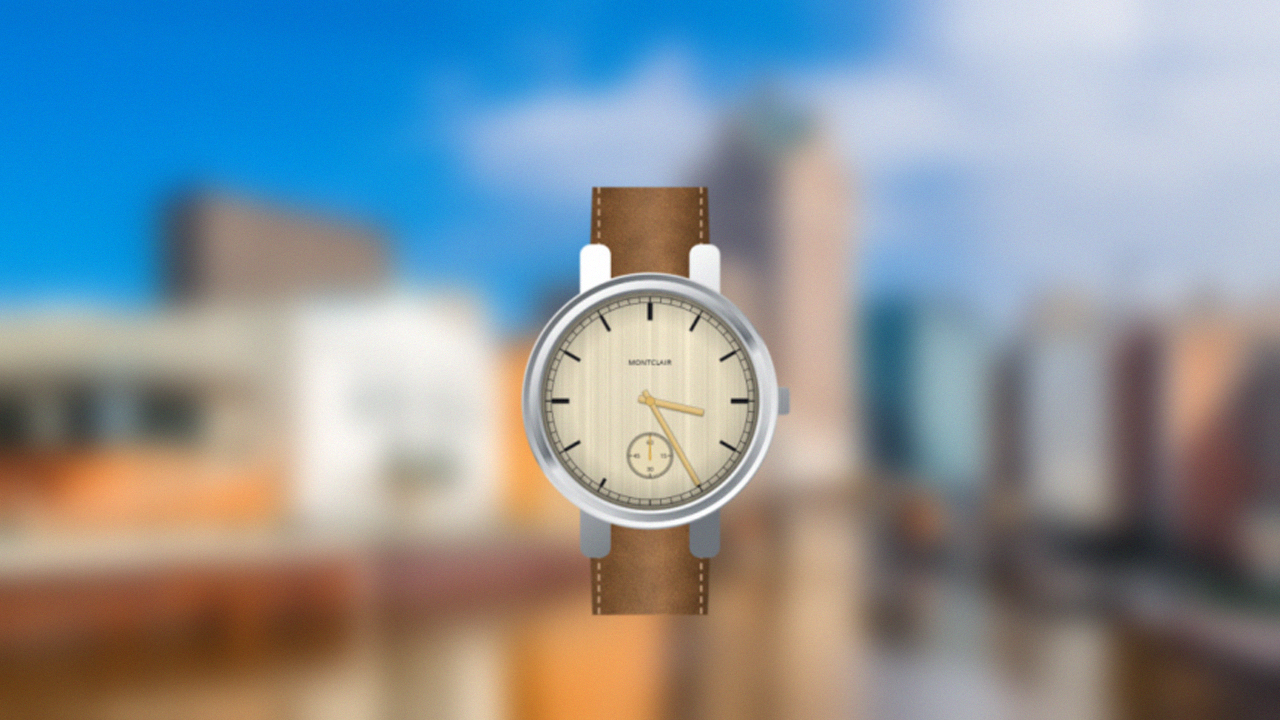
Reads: 3:25
